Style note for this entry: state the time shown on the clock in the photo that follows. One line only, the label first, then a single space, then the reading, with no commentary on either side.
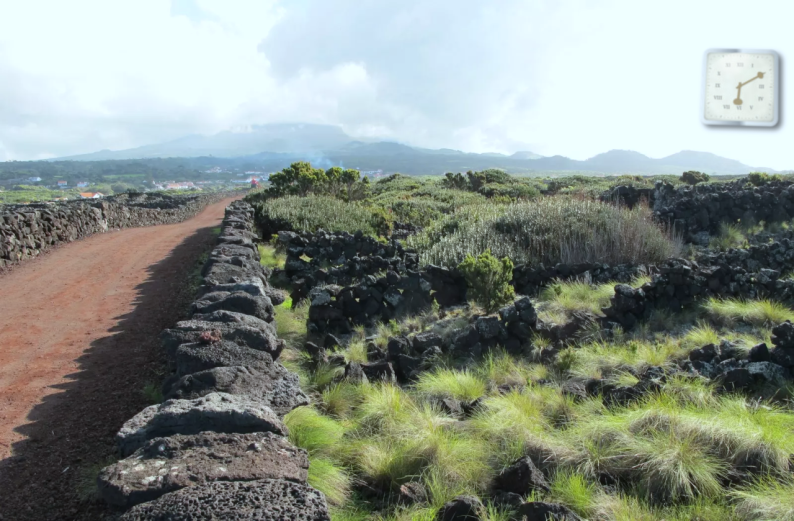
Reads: 6:10
